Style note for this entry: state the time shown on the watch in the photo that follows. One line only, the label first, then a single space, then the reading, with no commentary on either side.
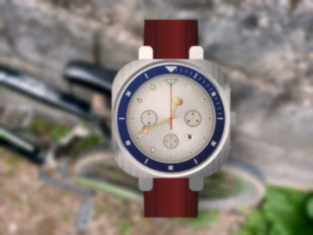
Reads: 12:41
